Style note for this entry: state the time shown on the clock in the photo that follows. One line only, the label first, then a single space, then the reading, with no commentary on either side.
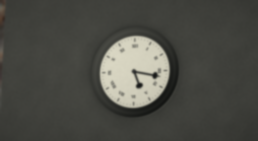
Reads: 5:17
